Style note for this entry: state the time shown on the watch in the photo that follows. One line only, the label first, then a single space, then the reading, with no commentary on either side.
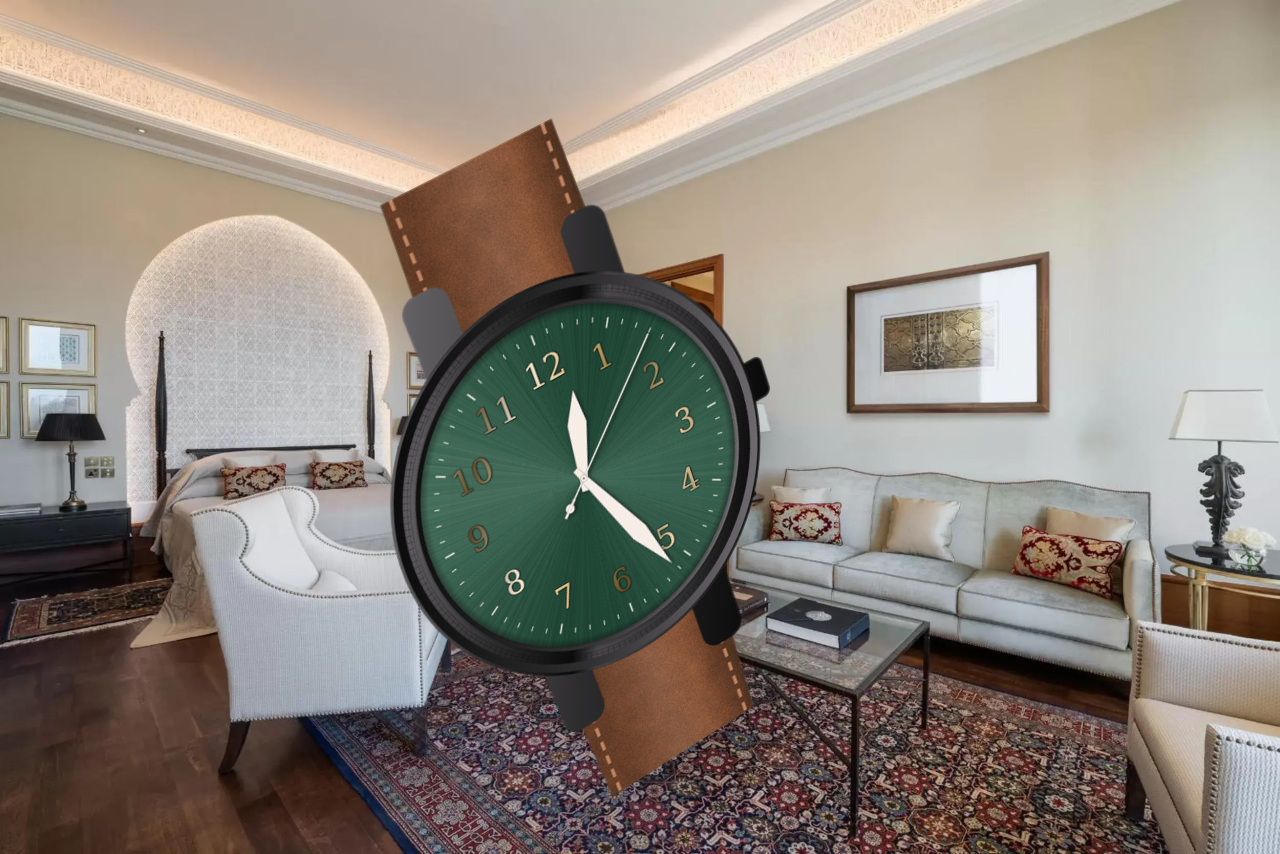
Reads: 12:26:08
